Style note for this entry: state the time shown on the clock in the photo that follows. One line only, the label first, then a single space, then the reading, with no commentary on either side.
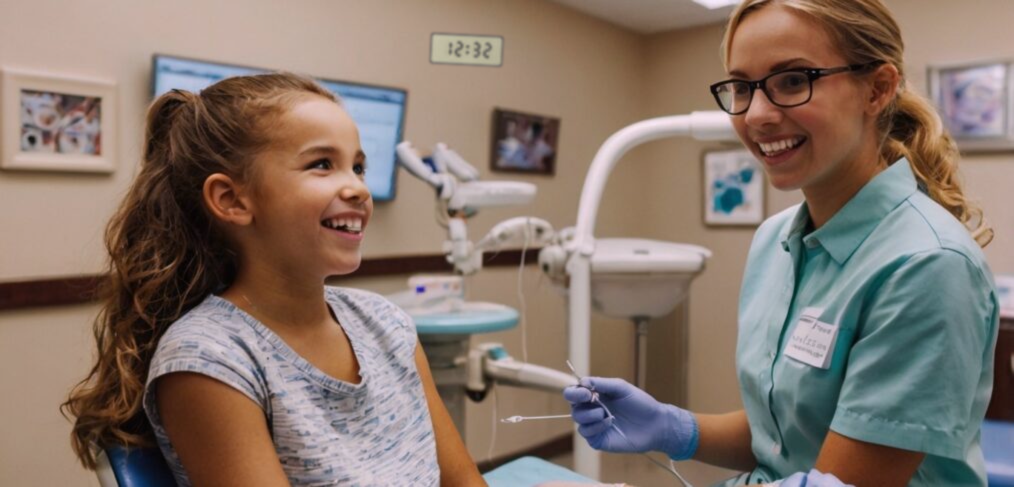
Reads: 12:32
